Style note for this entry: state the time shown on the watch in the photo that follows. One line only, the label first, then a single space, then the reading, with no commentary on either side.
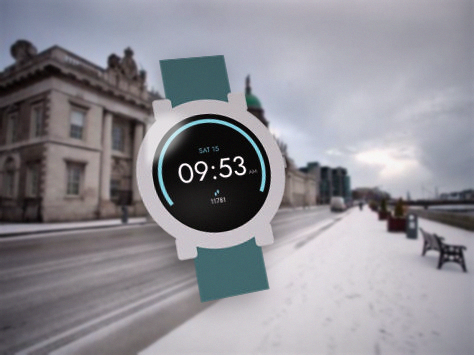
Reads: 9:53
